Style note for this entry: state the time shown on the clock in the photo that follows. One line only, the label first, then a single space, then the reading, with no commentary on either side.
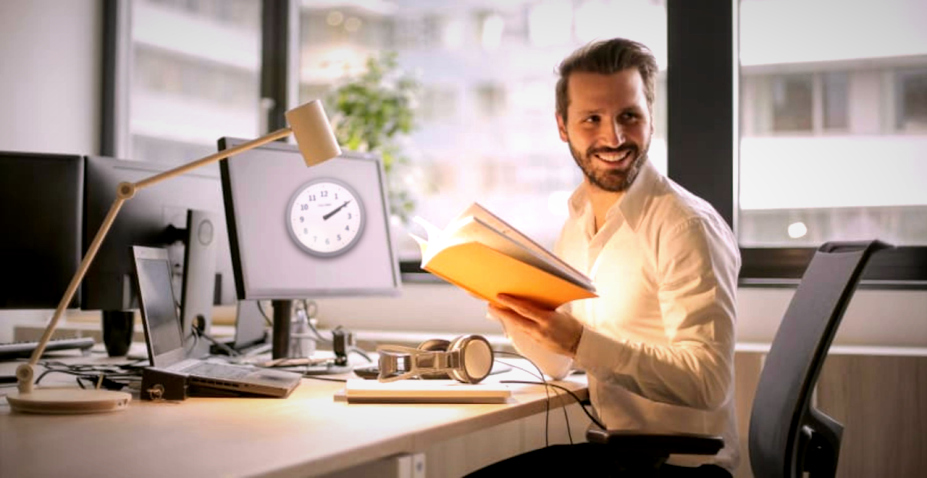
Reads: 2:10
